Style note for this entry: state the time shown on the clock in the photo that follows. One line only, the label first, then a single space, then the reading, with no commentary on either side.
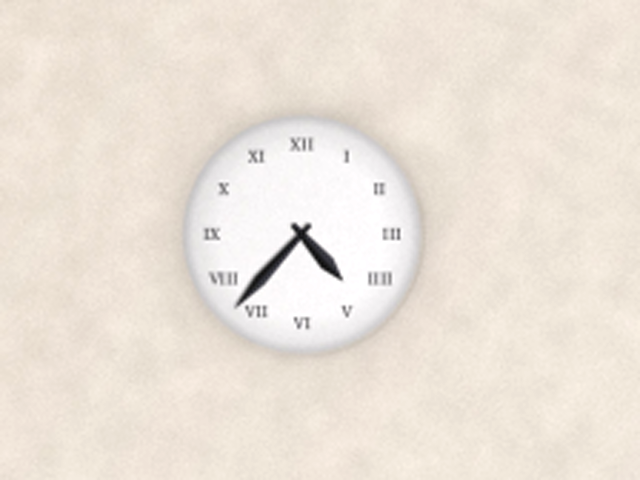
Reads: 4:37
